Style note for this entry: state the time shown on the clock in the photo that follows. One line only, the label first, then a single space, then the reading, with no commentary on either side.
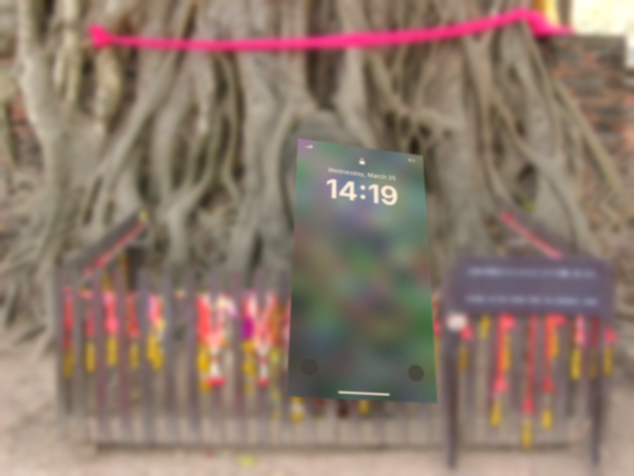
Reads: 14:19
